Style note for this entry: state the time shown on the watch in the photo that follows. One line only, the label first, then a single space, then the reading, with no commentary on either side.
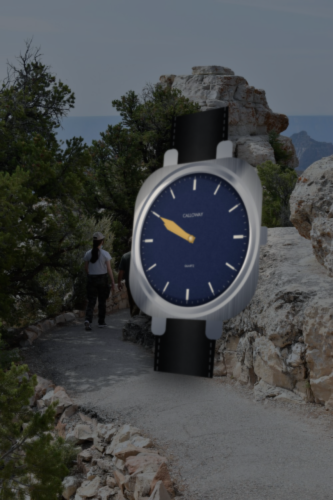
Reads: 9:50
